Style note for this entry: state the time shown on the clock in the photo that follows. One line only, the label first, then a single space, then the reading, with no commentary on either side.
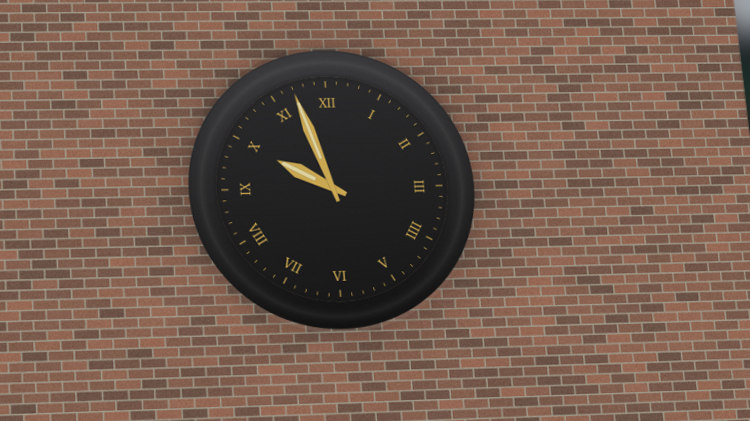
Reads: 9:57
